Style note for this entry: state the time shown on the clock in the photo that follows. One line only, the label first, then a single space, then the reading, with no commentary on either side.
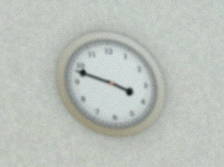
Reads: 3:48
